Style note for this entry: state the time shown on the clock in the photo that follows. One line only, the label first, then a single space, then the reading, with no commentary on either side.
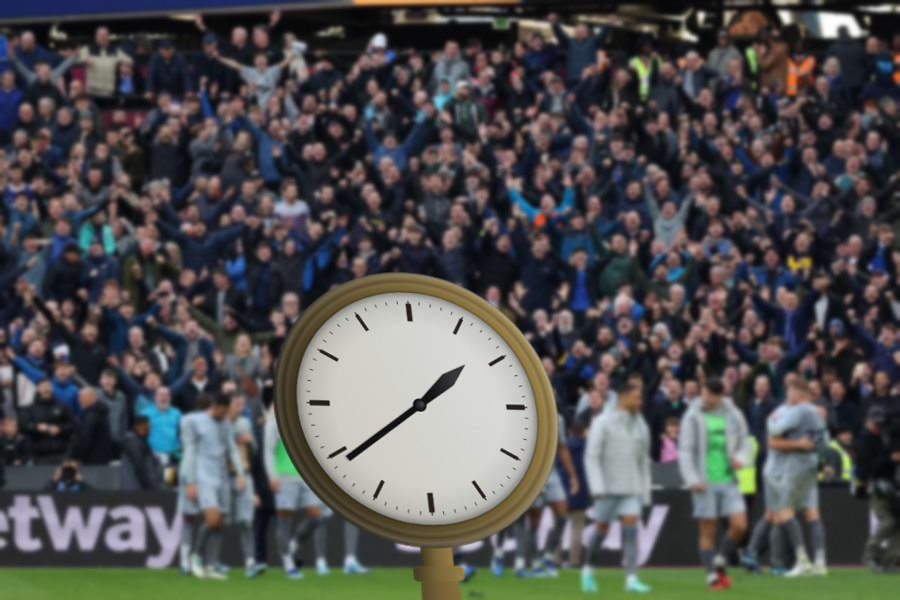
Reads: 1:39
